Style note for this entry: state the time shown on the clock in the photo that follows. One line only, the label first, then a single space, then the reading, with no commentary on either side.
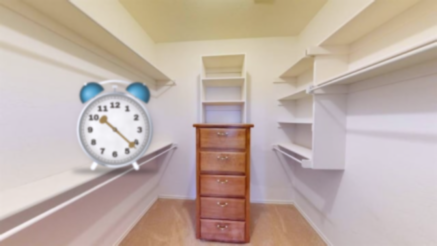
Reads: 10:22
